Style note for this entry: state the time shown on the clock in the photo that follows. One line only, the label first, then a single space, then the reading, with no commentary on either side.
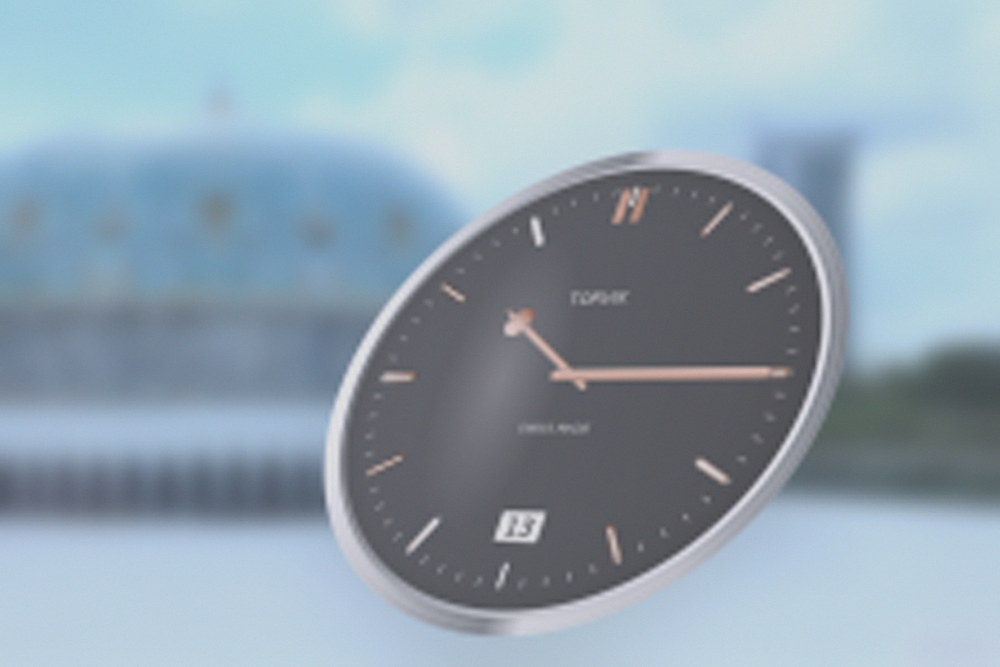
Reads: 10:15
